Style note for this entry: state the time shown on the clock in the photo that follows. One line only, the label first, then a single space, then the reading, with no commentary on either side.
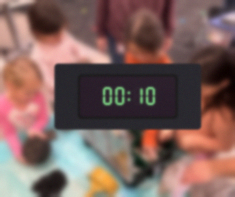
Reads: 0:10
